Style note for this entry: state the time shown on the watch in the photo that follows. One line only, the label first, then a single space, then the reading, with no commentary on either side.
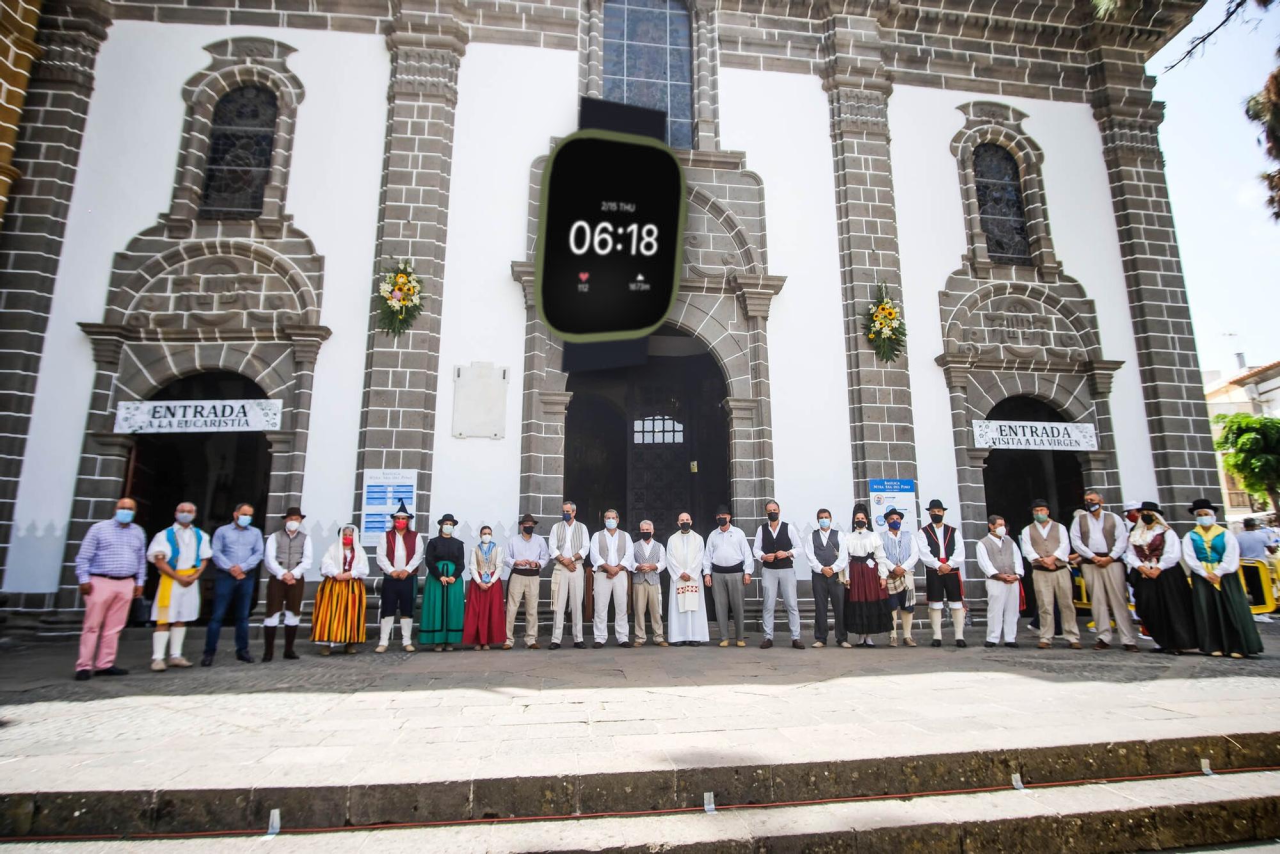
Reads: 6:18
